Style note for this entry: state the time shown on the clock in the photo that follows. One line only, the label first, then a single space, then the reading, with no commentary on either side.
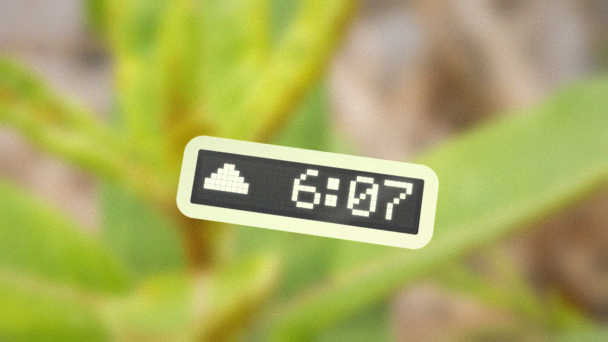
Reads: 6:07
